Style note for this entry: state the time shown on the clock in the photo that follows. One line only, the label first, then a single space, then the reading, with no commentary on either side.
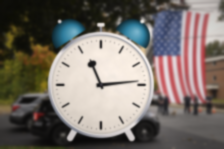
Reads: 11:14
